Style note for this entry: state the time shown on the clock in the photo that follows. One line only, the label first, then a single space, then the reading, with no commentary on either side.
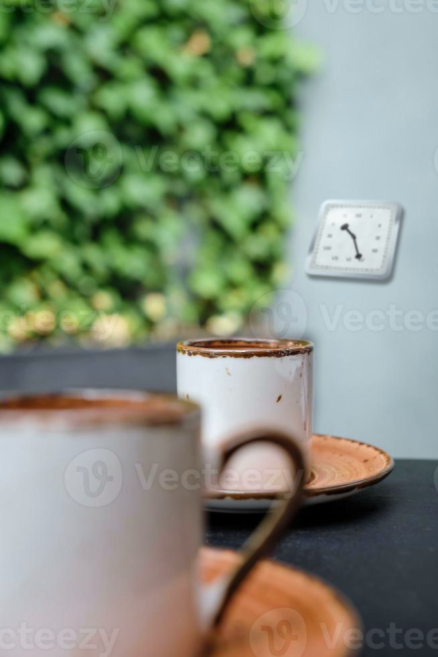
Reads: 10:26
